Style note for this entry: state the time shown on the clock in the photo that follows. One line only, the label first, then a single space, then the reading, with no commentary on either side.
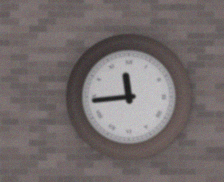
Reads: 11:44
